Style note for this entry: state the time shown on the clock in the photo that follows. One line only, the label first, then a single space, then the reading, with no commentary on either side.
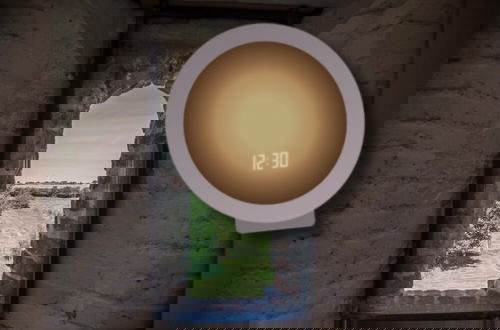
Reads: 12:30
